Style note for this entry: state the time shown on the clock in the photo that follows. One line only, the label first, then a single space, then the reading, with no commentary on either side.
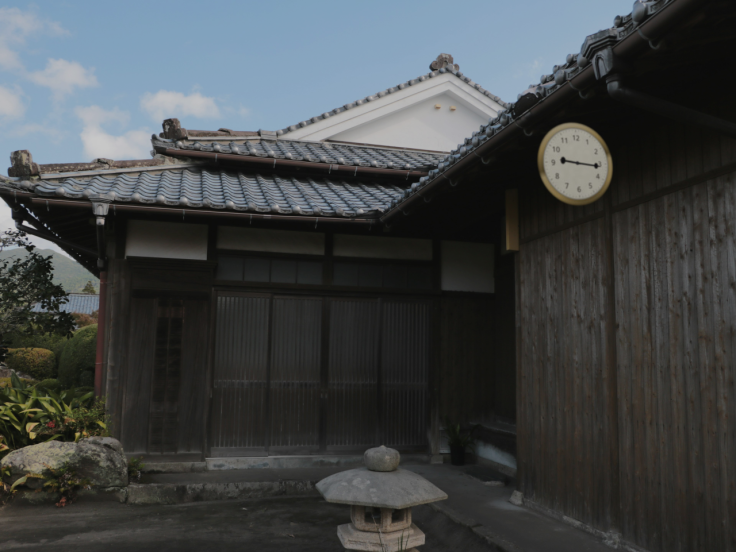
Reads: 9:16
